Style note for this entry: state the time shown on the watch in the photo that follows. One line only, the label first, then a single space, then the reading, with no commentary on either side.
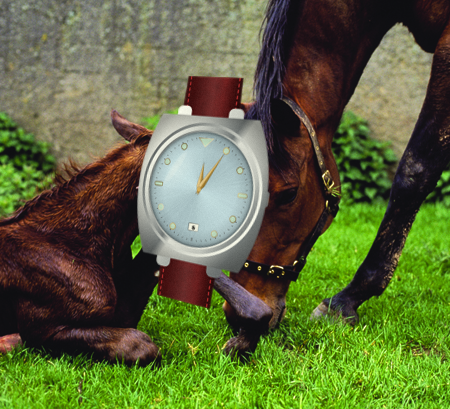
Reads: 12:05
